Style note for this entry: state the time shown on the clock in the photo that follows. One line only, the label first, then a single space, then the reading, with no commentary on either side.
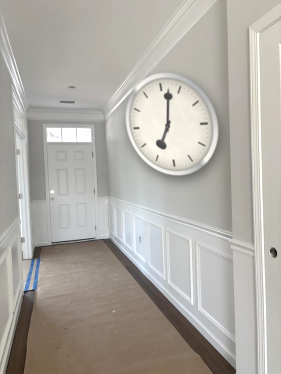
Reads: 7:02
